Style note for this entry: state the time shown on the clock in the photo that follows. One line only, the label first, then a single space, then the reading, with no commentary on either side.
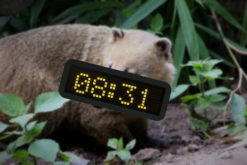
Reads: 8:31
